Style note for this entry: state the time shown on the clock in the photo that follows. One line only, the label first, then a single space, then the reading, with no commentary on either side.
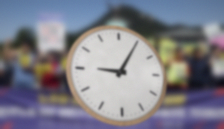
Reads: 9:05
